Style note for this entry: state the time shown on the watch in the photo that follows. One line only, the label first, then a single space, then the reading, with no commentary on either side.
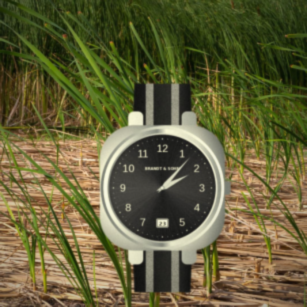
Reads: 2:07
